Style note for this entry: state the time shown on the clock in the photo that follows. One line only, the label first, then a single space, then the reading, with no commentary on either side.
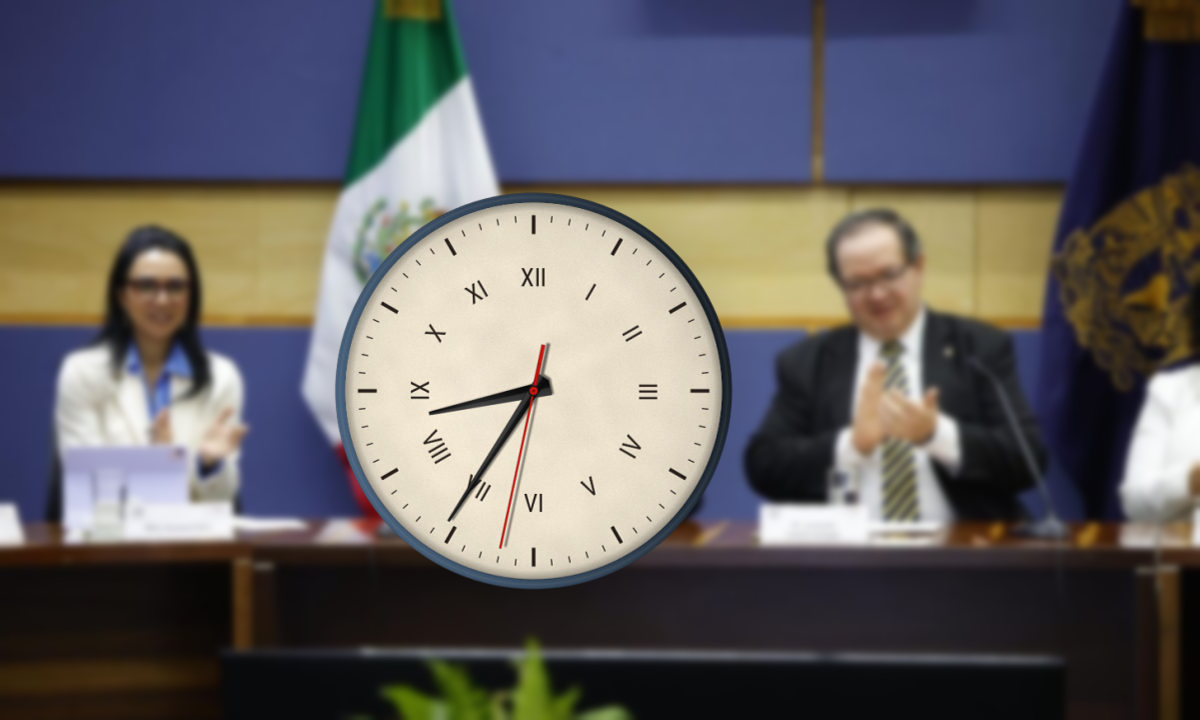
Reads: 8:35:32
